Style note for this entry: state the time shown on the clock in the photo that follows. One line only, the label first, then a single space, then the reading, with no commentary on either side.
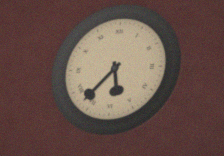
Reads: 5:37
